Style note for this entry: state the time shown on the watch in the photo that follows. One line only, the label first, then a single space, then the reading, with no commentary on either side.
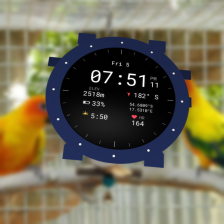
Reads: 7:51:11
